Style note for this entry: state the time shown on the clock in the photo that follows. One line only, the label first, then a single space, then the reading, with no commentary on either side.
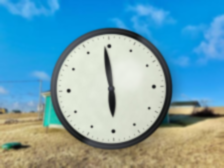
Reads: 5:59
